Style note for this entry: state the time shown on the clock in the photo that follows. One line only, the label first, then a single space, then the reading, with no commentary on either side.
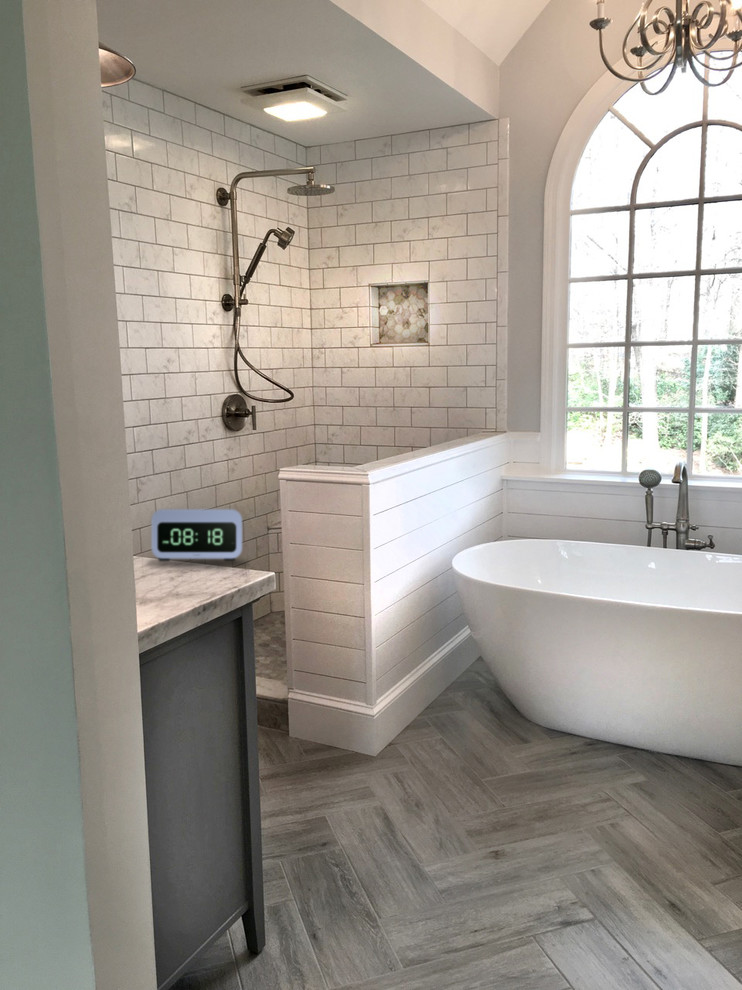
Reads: 8:18
